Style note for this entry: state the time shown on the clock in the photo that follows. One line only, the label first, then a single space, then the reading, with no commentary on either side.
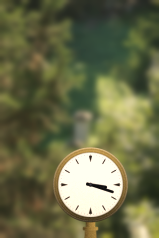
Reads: 3:18
